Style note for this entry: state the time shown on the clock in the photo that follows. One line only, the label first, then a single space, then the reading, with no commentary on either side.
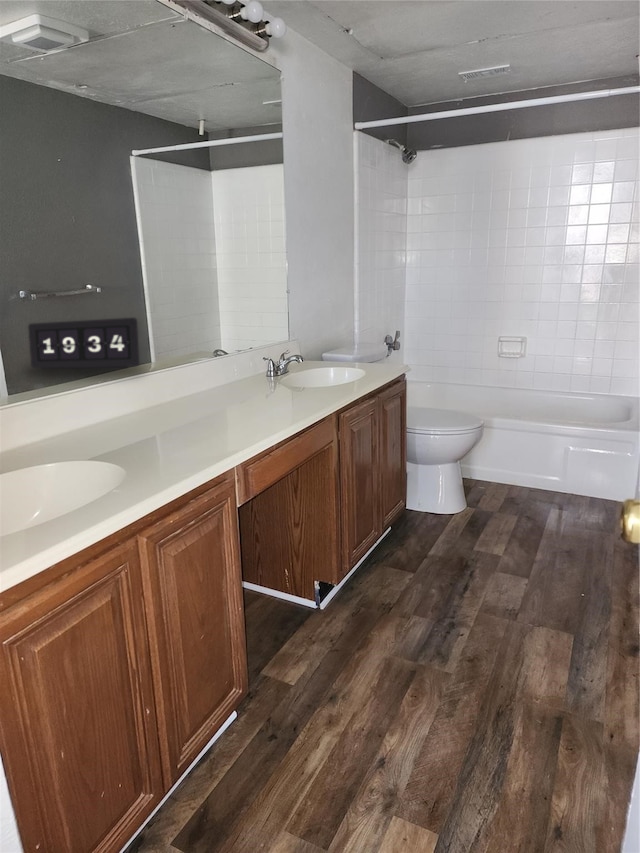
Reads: 19:34
